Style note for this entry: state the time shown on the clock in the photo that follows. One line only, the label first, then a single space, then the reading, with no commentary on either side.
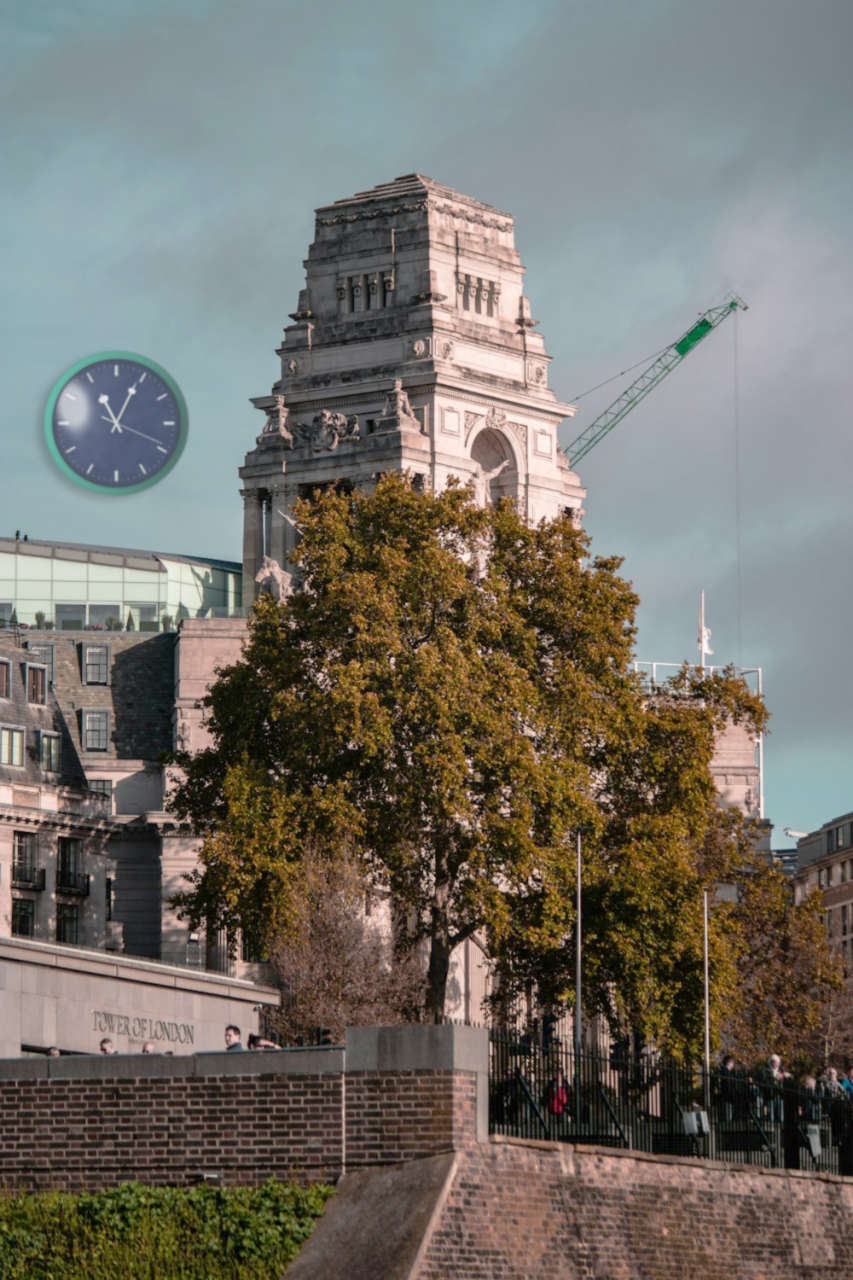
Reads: 11:04:19
